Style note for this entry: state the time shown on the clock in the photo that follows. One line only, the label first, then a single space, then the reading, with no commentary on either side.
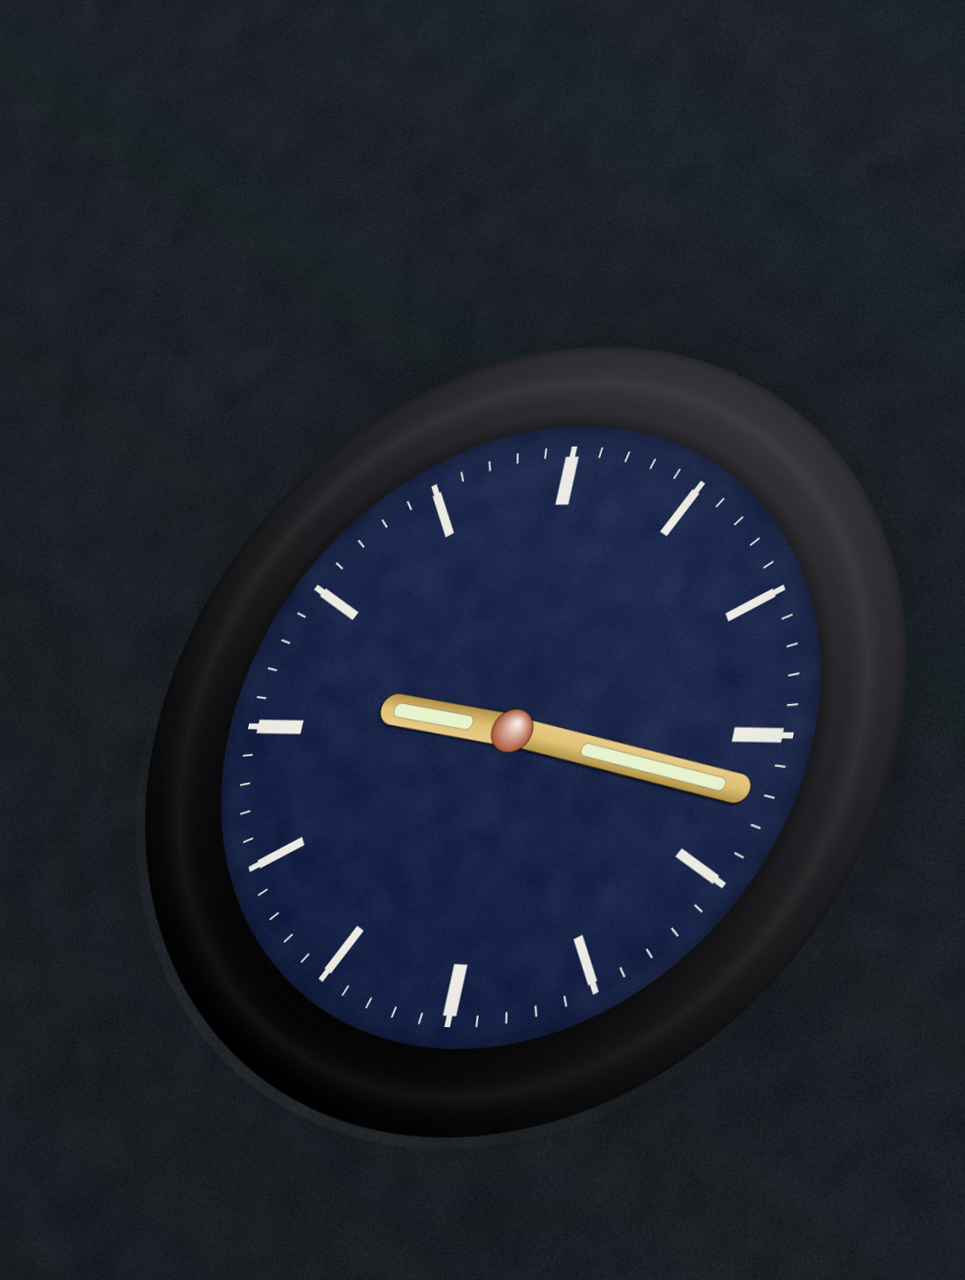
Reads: 9:17
